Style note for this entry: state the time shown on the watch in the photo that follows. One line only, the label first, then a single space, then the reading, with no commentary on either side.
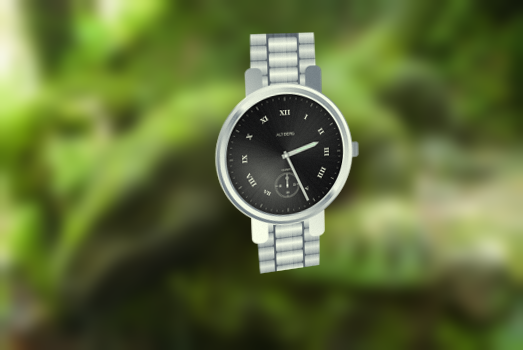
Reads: 2:26
